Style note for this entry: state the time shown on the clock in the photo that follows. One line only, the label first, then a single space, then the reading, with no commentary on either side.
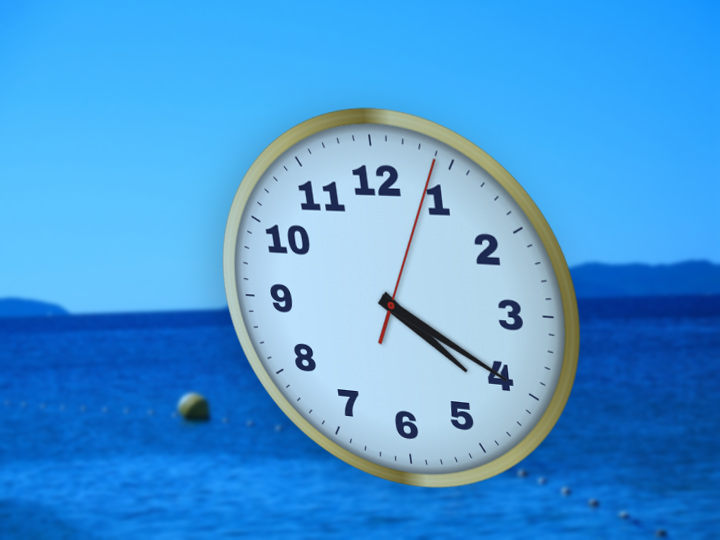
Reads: 4:20:04
